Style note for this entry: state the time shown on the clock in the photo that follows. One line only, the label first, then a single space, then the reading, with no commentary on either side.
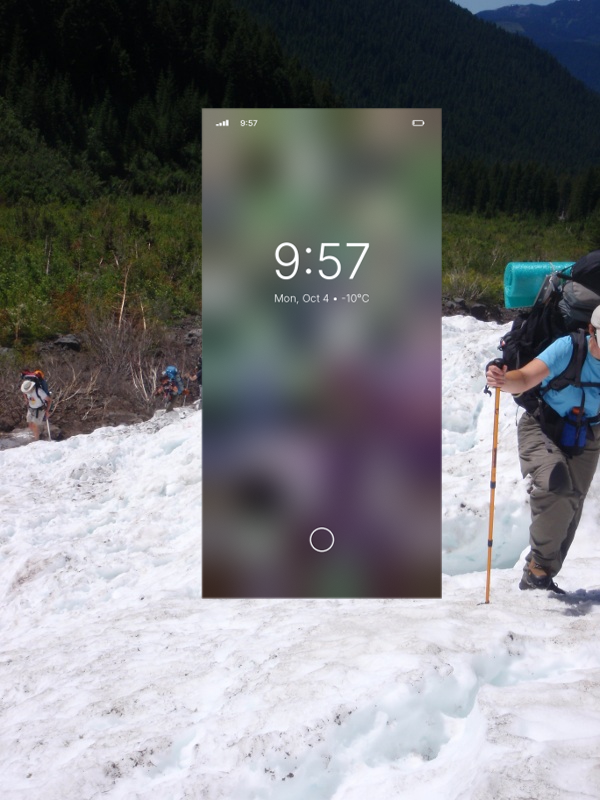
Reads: 9:57
